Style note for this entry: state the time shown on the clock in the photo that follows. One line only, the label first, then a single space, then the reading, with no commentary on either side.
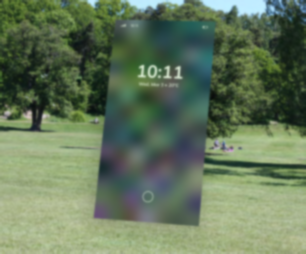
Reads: 10:11
